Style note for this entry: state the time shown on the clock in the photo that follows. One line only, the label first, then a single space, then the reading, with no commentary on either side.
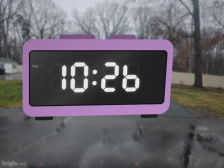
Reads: 10:26
